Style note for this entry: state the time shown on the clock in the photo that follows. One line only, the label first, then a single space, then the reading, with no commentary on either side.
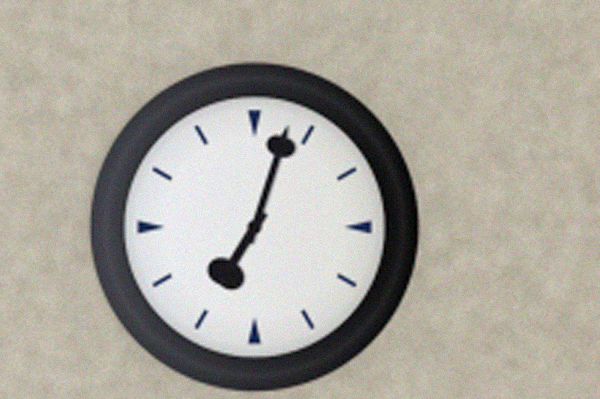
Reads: 7:03
